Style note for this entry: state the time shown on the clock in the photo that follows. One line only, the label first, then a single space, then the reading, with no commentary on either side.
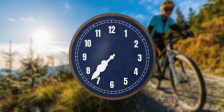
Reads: 7:37
